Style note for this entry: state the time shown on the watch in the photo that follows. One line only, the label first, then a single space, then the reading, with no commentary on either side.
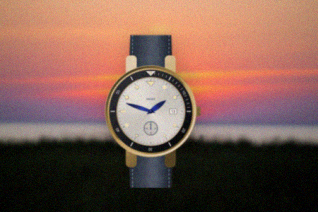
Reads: 1:48
